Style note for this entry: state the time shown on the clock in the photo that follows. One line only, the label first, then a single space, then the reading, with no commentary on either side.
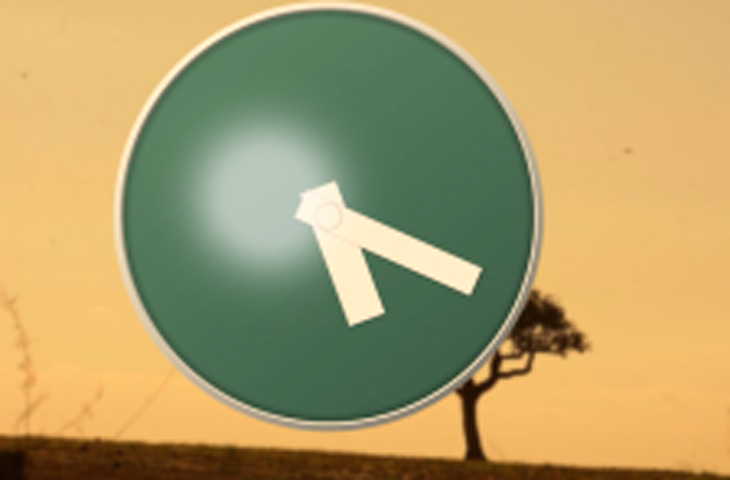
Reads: 5:19
